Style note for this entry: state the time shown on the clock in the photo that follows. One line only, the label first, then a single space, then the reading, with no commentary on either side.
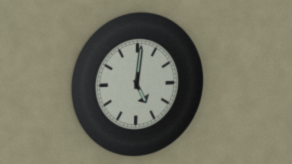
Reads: 5:01
